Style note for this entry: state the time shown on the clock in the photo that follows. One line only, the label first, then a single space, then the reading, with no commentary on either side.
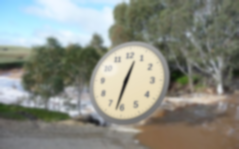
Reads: 12:32
